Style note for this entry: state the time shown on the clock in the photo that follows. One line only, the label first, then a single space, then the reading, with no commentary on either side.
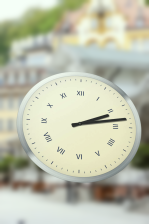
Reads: 2:13
